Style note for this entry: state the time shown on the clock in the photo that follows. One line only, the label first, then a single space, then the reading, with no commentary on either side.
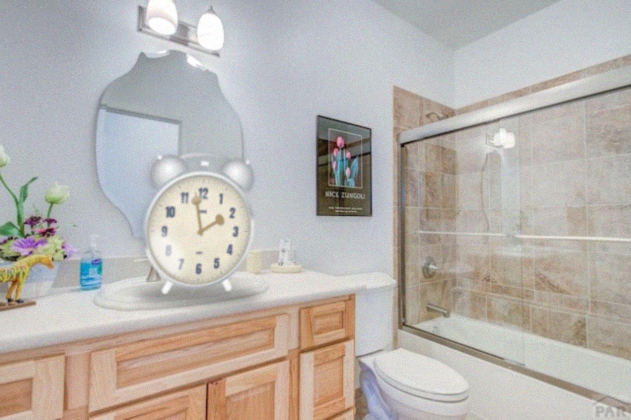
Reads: 1:58
